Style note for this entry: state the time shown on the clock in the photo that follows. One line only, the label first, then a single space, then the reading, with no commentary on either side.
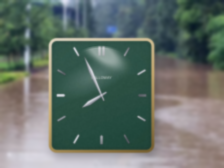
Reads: 7:56
